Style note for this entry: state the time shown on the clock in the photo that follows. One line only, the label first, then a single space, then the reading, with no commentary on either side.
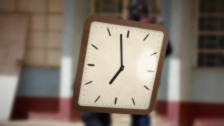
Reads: 6:58
